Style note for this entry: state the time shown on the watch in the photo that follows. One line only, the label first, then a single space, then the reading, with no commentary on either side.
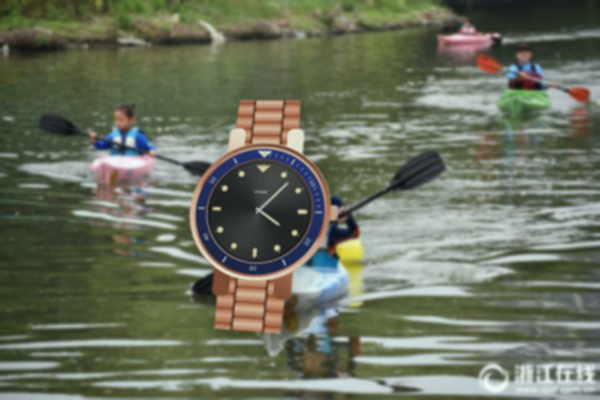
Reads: 4:07
